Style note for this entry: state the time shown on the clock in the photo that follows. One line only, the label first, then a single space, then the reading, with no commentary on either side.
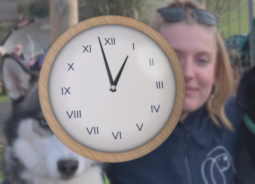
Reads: 12:58
